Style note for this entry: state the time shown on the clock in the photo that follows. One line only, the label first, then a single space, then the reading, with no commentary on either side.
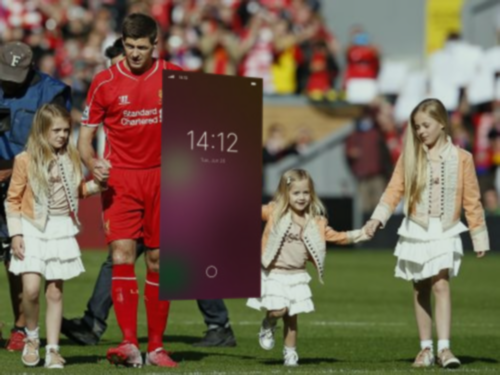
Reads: 14:12
